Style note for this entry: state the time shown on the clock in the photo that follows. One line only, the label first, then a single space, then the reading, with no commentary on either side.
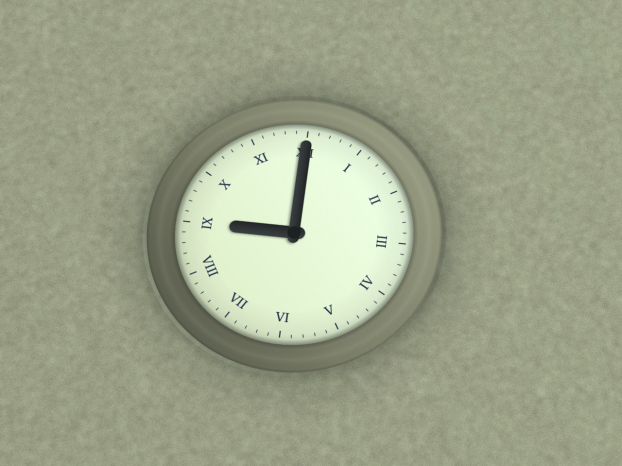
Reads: 9:00
